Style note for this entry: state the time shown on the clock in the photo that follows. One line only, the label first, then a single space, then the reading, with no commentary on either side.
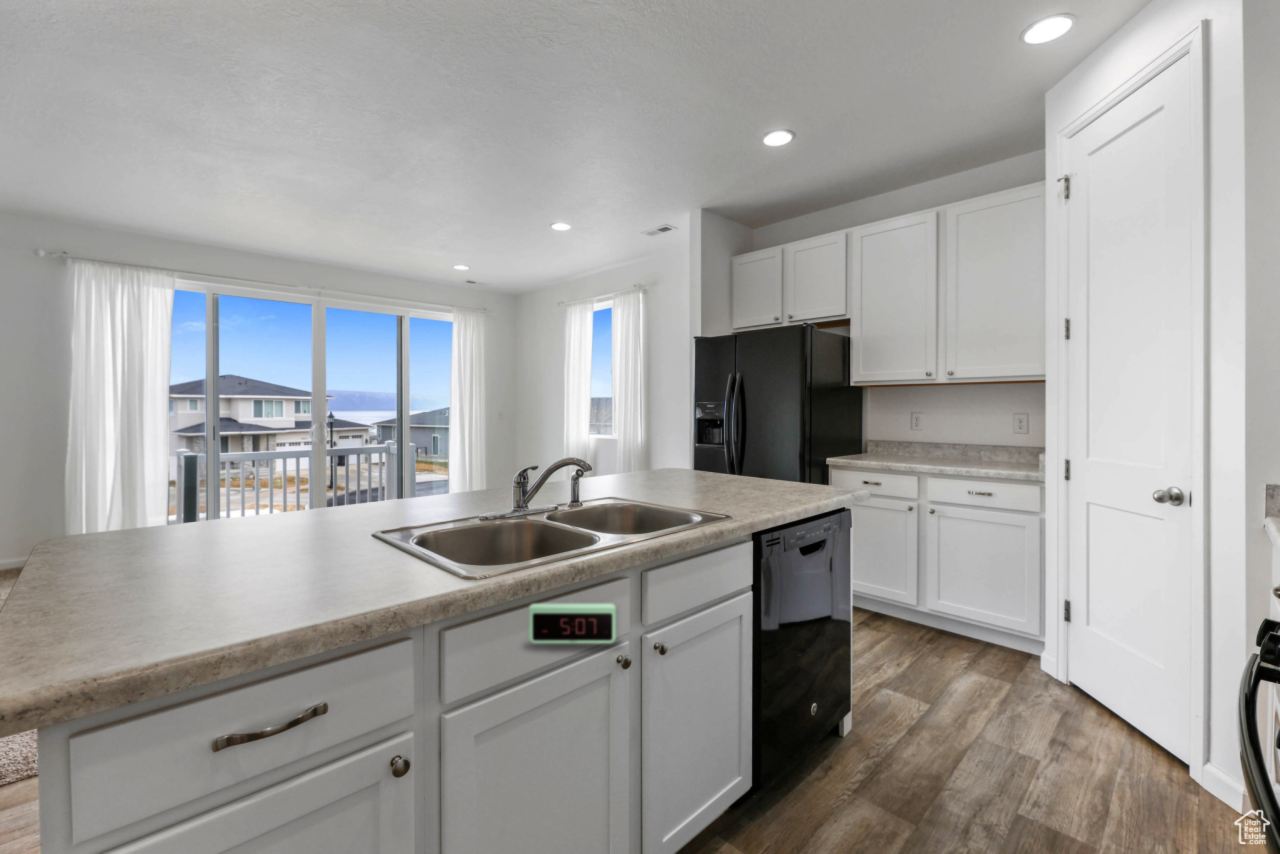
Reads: 5:07
